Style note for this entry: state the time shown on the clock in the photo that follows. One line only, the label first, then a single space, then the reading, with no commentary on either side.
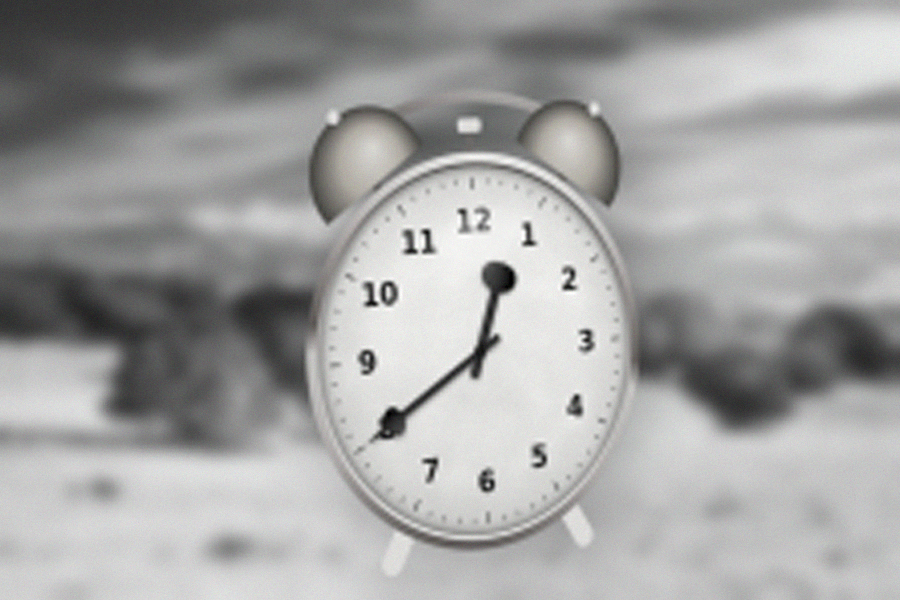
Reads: 12:40
